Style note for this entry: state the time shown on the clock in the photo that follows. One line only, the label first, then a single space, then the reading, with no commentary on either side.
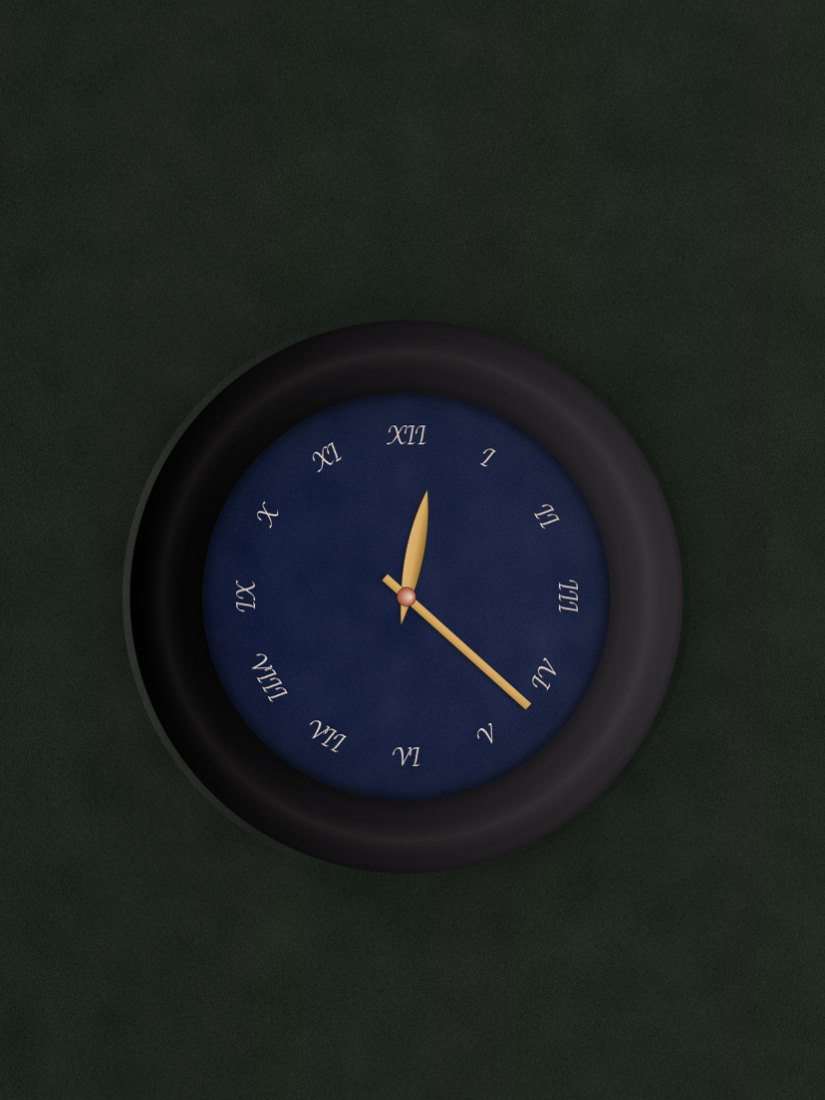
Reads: 12:22
